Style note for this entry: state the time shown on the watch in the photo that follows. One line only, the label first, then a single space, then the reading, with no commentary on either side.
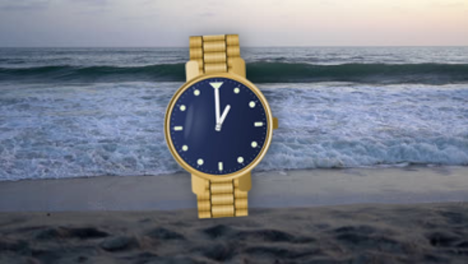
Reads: 1:00
